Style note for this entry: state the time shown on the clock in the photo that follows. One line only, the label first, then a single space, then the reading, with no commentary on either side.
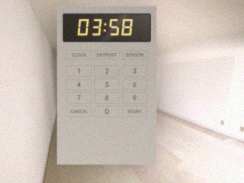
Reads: 3:58
